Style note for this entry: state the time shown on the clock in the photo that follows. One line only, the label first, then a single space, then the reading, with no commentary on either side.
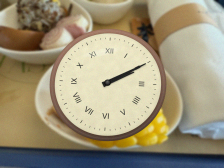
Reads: 2:10
